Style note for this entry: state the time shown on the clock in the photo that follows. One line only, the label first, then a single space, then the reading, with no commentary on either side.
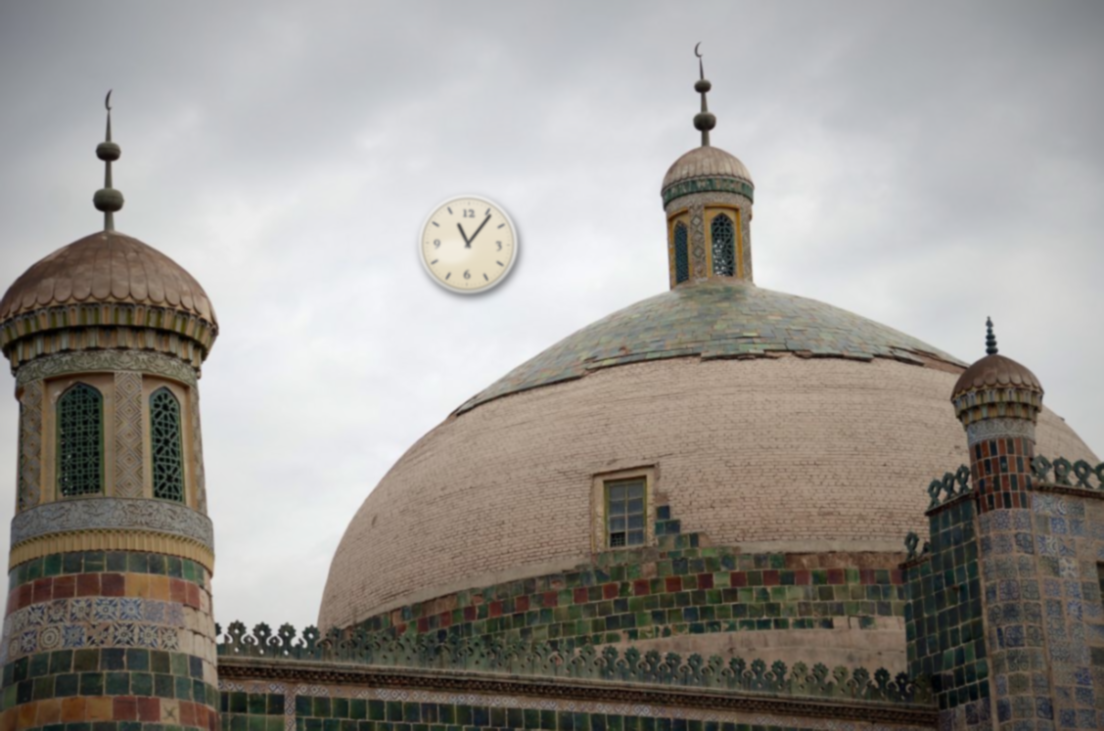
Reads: 11:06
